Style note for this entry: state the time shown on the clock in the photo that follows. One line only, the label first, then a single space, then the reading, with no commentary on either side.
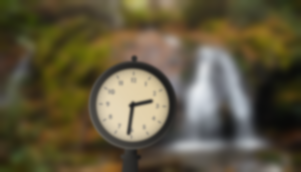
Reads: 2:31
